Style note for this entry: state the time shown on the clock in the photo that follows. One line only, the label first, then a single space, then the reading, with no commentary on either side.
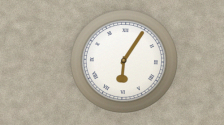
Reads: 6:05
